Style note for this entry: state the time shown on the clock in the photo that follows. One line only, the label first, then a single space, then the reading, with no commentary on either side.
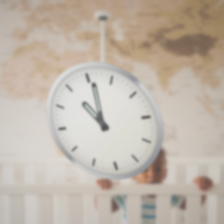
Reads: 11:01
